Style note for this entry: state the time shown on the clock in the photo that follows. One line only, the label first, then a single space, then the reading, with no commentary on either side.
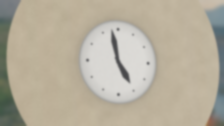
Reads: 4:58
